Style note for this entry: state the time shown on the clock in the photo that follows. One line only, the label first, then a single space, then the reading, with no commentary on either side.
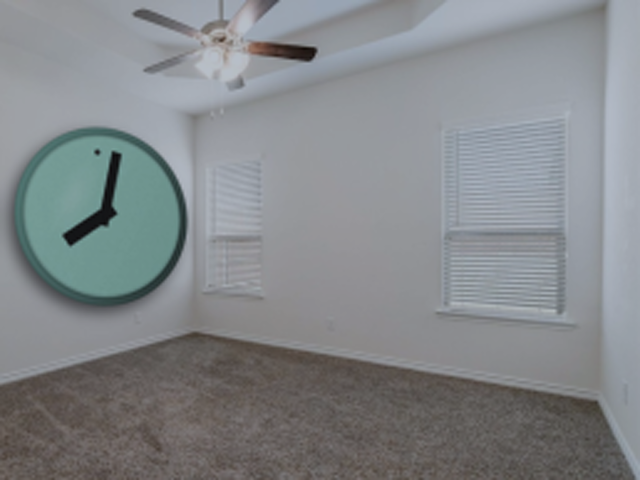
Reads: 8:03
